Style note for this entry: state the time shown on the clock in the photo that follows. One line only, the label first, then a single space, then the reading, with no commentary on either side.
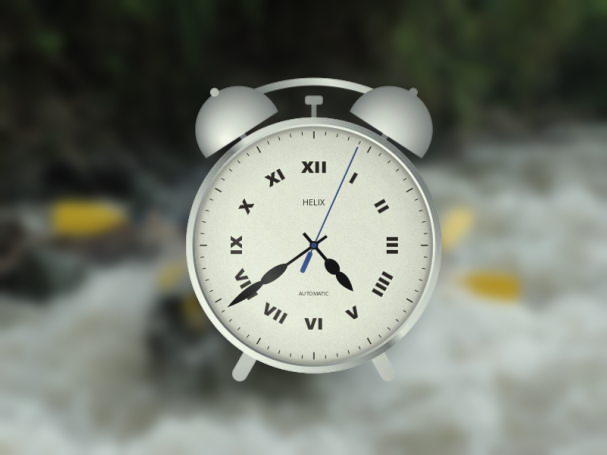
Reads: 4:39:04
